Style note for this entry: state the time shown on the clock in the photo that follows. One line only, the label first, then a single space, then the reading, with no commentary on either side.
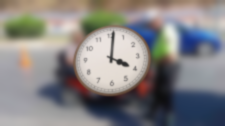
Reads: 4:01
